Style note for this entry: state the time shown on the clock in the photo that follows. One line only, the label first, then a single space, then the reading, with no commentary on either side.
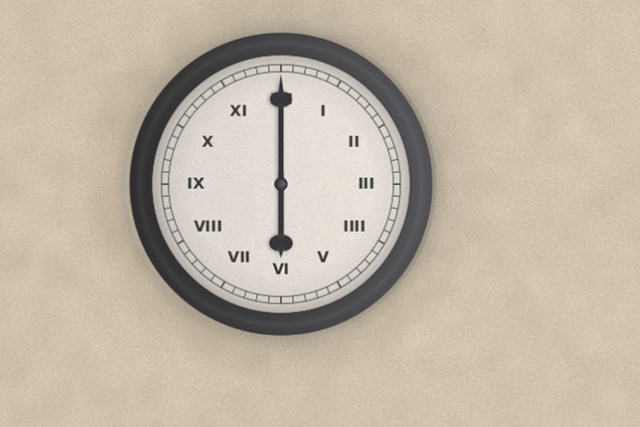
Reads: 6:00
